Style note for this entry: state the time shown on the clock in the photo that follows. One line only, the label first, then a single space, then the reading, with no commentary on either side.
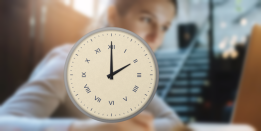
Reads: 2:00
